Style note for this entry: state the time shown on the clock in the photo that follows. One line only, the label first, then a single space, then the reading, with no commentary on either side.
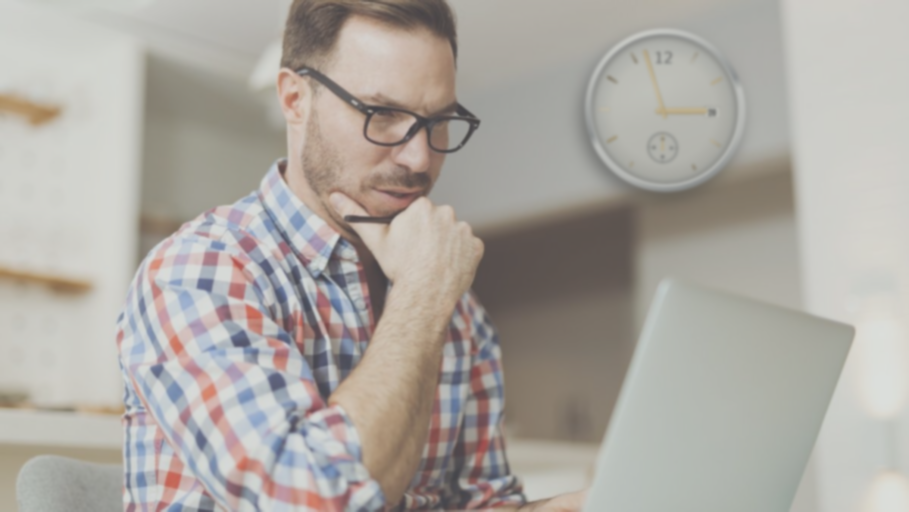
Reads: 2:57
